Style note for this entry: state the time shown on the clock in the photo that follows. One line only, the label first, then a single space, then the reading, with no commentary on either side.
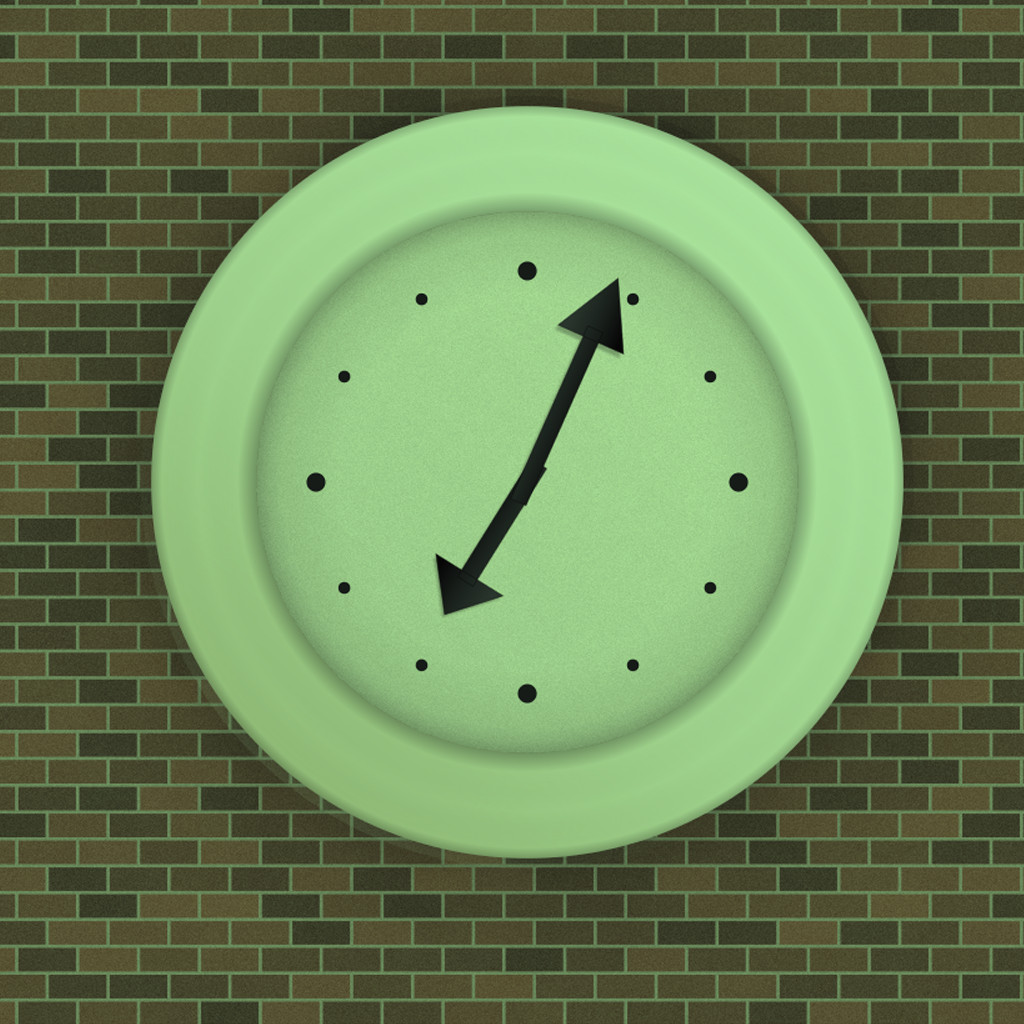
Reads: 7:04
